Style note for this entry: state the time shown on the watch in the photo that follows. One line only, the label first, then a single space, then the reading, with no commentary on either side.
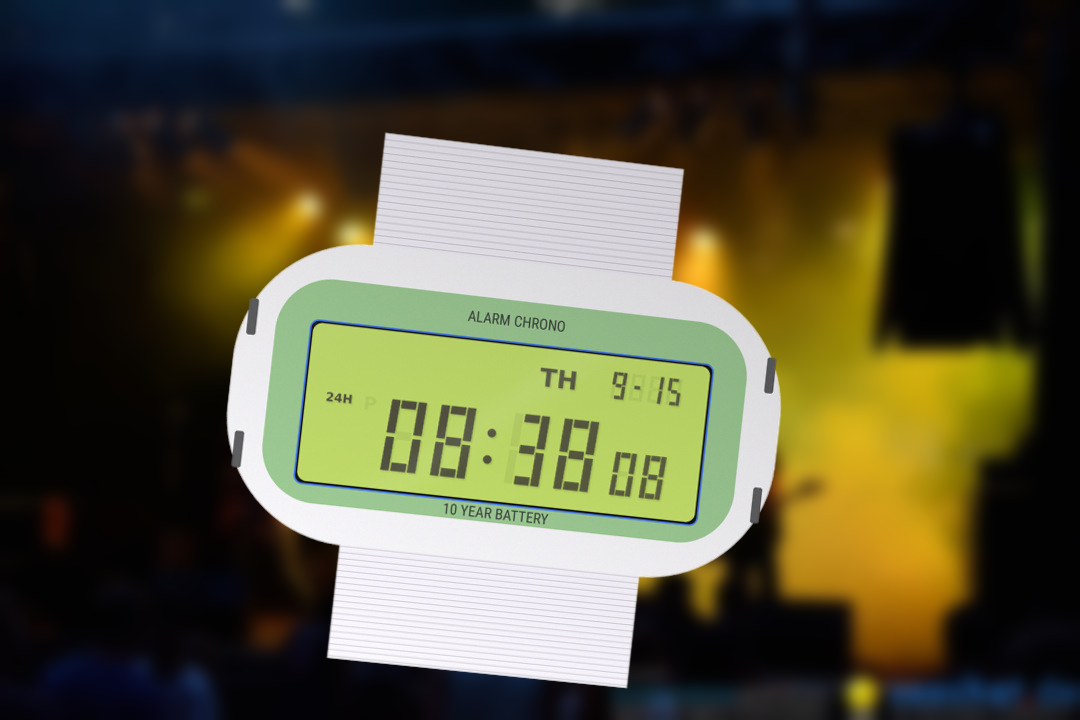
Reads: 8:38:08
